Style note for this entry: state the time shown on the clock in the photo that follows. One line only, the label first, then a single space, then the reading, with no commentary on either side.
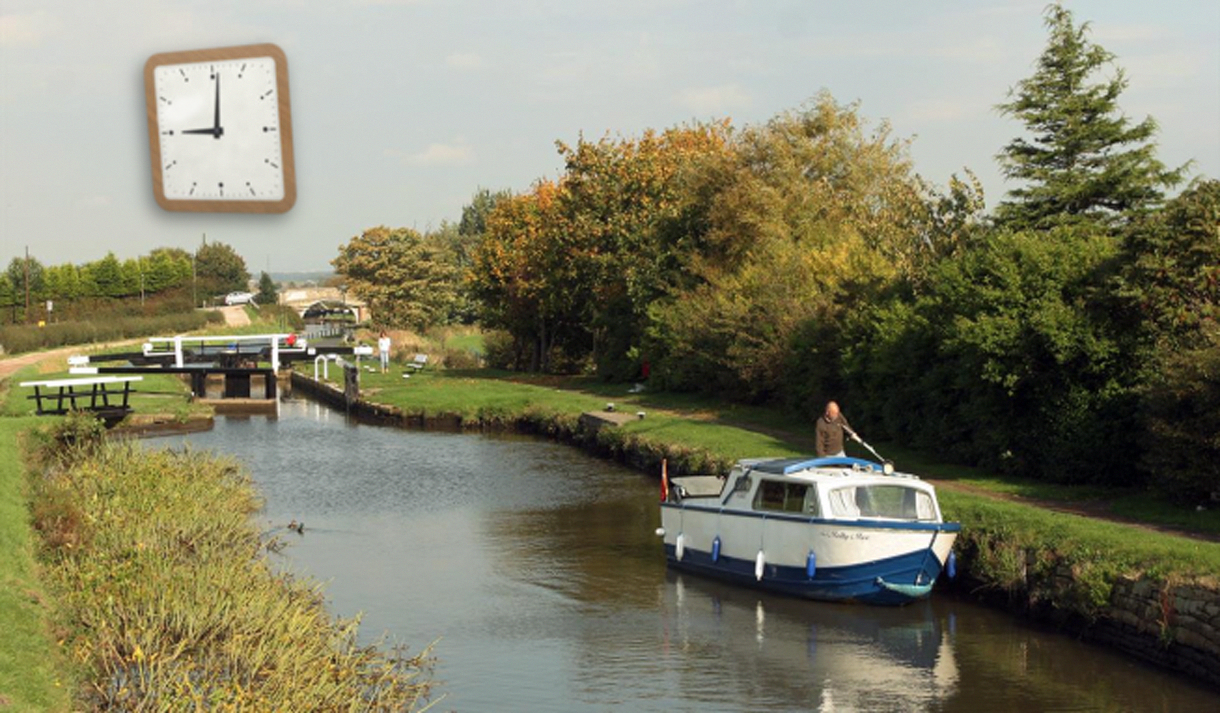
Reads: 9:01
